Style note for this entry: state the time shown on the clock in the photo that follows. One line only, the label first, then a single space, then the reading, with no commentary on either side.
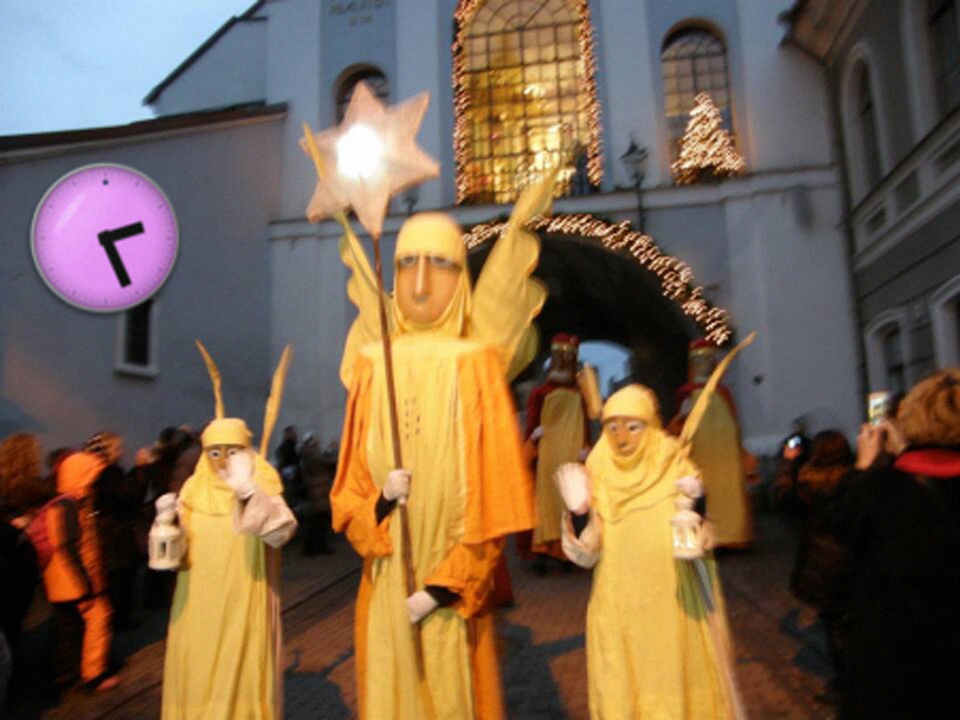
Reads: 2:26
